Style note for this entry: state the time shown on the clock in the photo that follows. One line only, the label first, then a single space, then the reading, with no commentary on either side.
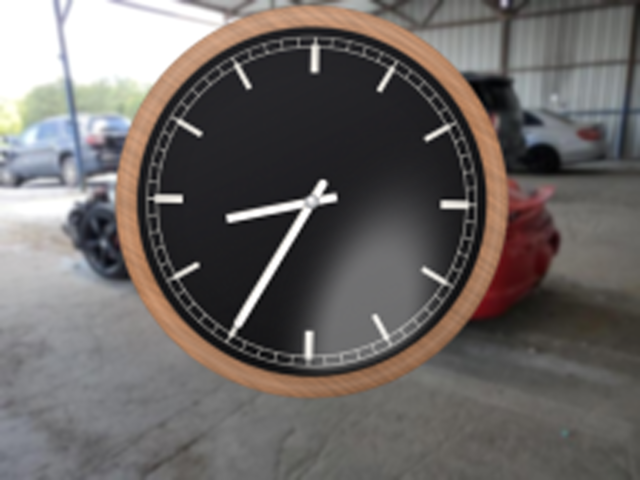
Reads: 8:35
